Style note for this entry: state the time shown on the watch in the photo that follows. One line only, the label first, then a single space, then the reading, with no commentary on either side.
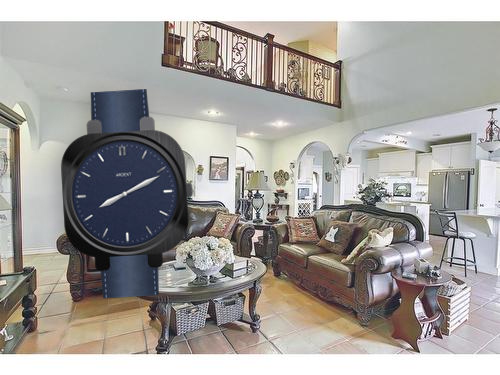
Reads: 8:11
